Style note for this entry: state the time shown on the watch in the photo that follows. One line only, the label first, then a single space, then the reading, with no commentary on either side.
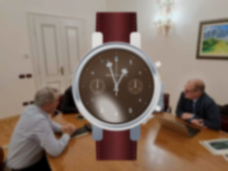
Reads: 12:57
